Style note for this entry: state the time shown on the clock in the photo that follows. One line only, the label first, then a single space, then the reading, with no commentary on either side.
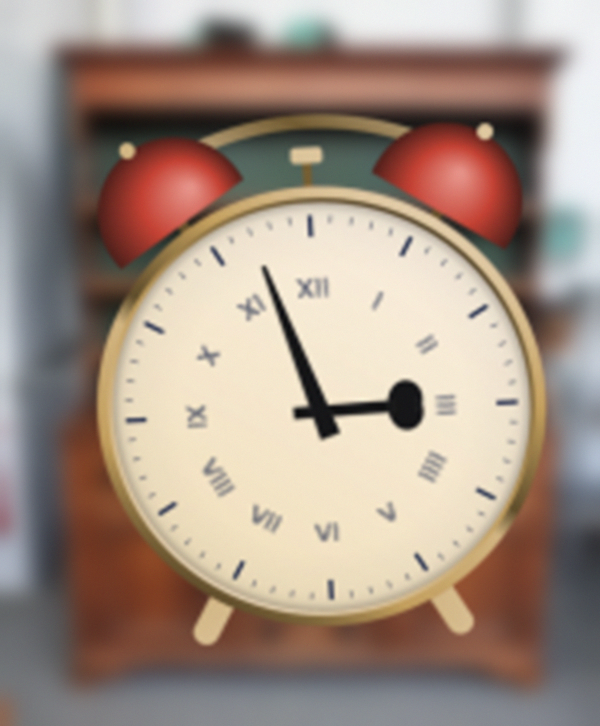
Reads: 2:57
